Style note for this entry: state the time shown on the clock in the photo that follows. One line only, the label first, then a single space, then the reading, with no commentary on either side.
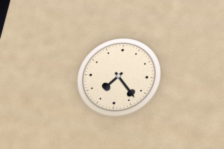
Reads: 7:23
